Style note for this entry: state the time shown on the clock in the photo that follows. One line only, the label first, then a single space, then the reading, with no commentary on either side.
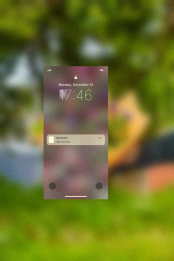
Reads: 17:46
